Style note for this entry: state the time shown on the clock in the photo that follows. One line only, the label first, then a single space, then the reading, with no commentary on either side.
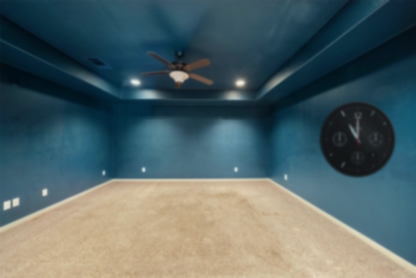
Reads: 11:00
